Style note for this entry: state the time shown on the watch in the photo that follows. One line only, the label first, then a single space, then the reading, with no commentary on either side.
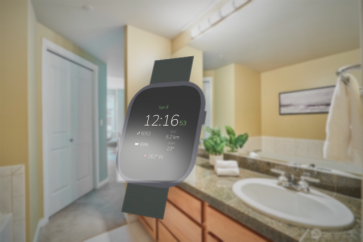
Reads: 12:16
